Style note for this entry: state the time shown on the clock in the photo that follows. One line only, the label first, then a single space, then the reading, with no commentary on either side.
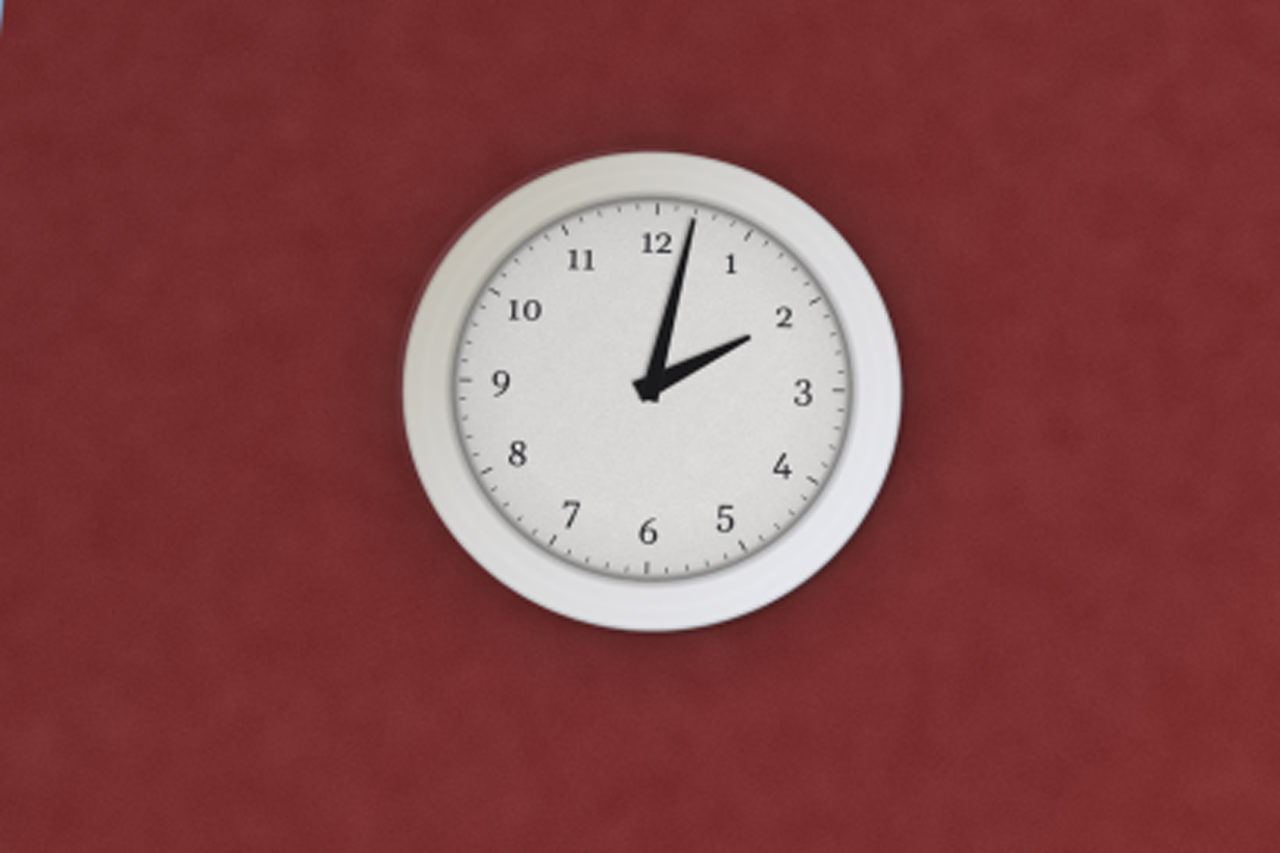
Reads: 2:02
